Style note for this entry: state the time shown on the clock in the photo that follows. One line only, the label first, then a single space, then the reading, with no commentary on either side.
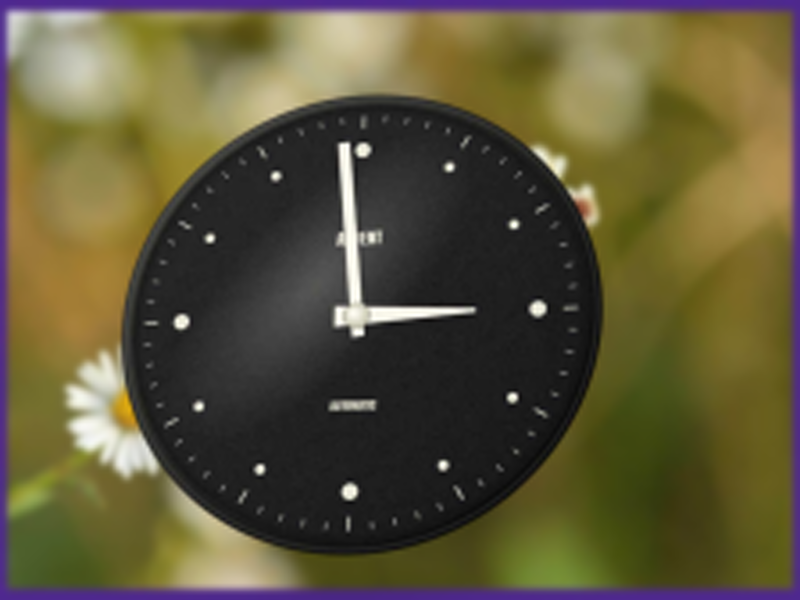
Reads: 2:59
